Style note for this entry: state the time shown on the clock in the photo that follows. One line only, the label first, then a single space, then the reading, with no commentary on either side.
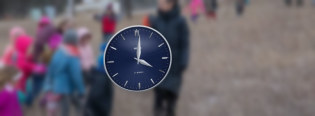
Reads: 4:01
